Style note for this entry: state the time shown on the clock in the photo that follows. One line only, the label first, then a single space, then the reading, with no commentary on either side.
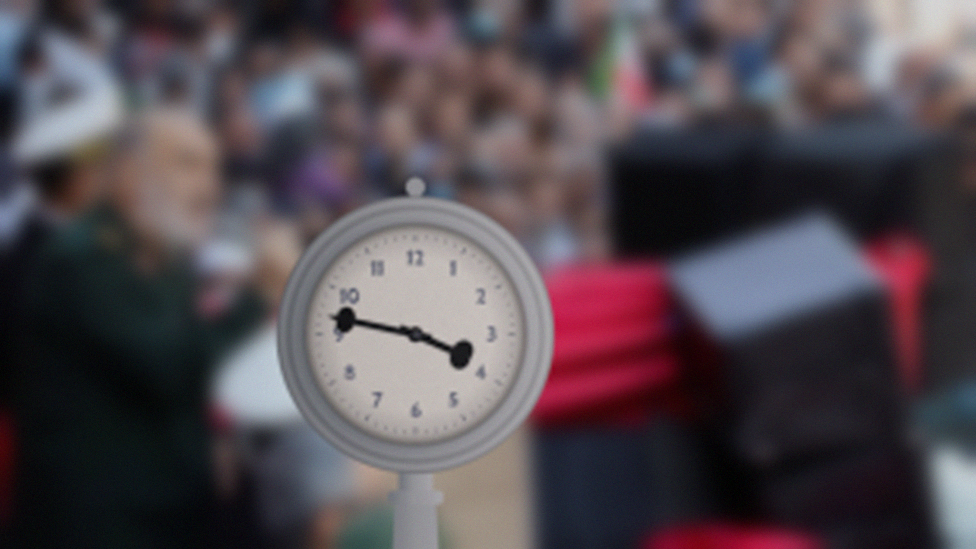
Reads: 3:47
